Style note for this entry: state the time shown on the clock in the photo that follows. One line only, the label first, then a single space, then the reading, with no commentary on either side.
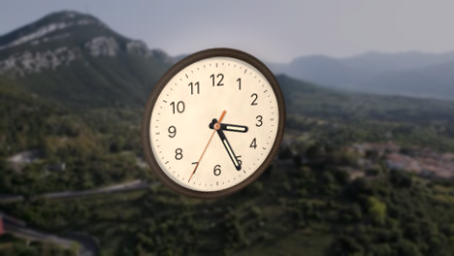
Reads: 3:25:35
